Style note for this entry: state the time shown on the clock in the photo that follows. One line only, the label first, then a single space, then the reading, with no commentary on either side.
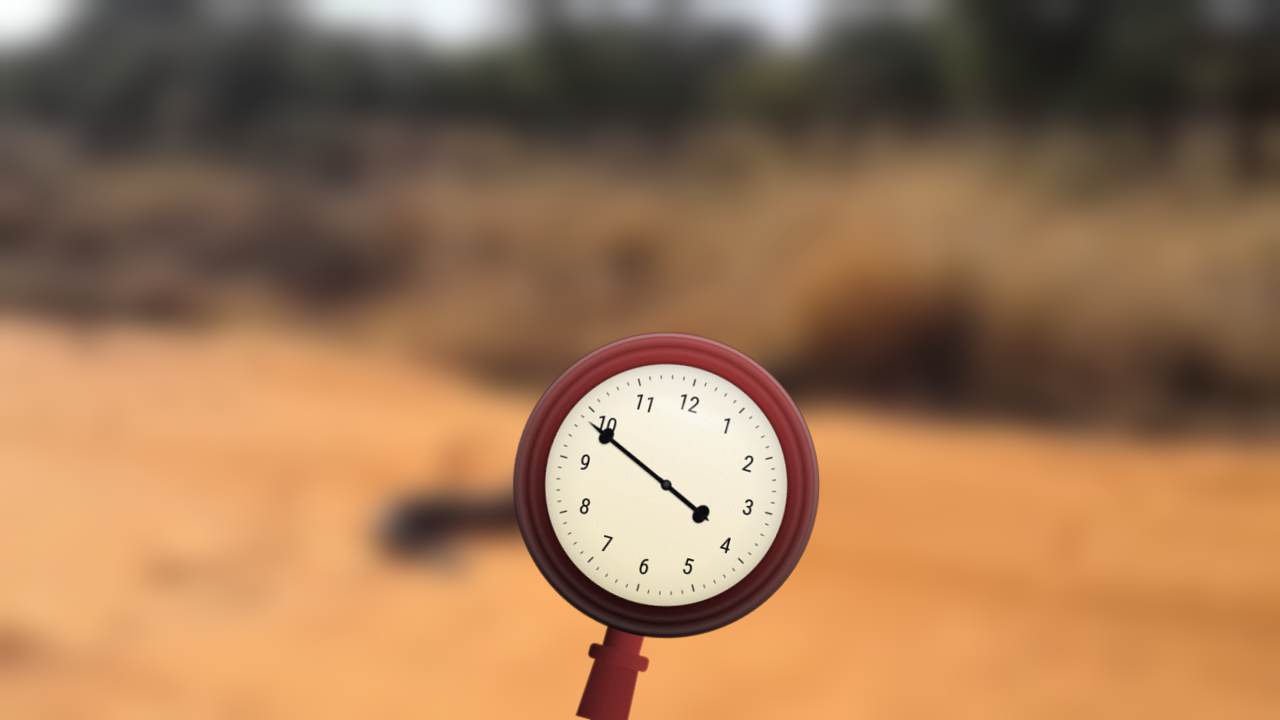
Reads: 3:49
